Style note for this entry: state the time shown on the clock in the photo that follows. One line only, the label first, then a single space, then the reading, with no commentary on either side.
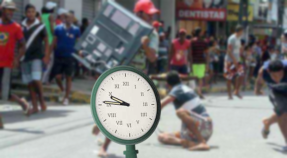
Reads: 9:46
